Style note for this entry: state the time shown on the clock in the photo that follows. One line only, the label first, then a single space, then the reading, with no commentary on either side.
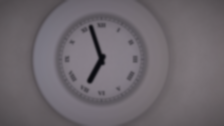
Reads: 6:57
